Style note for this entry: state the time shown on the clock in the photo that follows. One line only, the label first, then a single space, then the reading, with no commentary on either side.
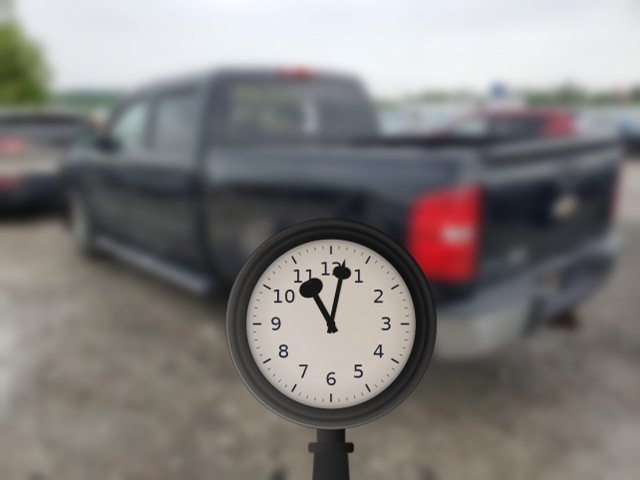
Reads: 11:02
